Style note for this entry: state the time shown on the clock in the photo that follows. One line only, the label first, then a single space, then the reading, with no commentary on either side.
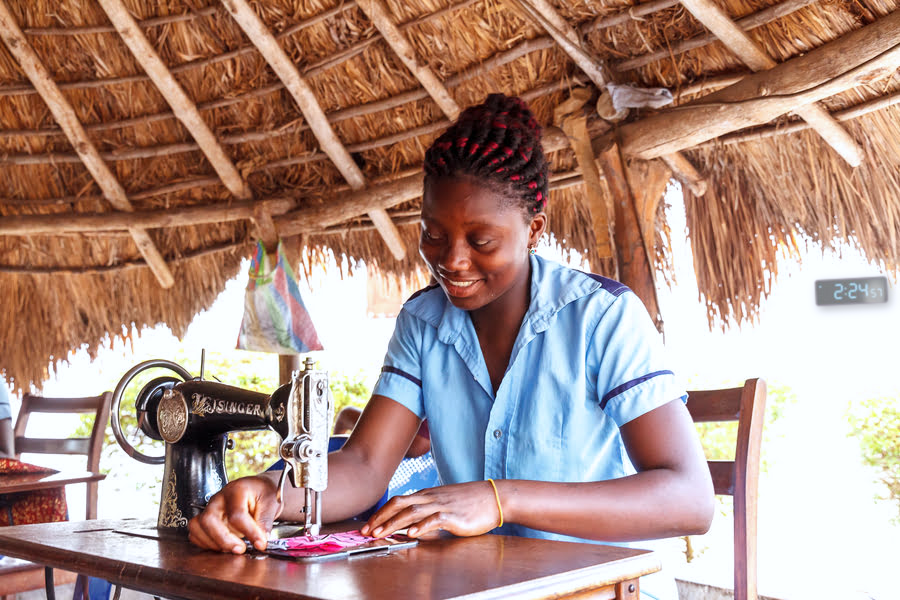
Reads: 2:24
